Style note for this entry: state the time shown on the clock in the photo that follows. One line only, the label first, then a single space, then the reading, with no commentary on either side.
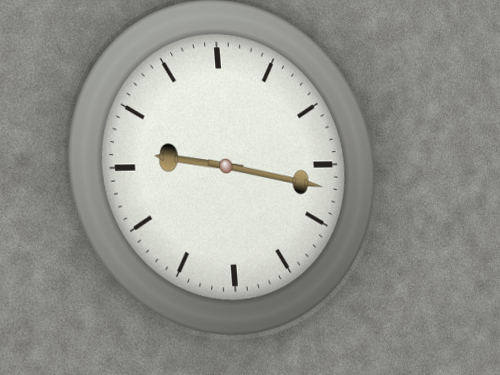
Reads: 9:17
